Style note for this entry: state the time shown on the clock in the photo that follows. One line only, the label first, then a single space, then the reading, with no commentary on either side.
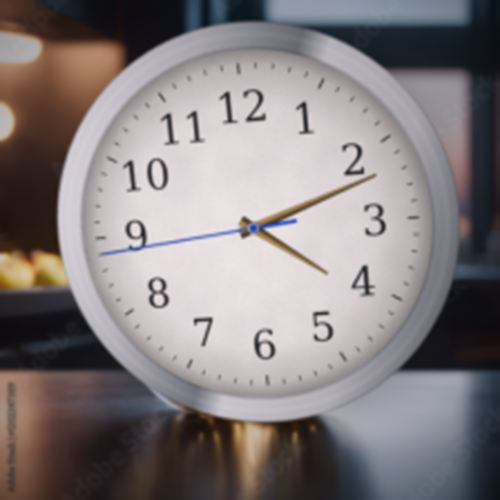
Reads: 4:11:44
